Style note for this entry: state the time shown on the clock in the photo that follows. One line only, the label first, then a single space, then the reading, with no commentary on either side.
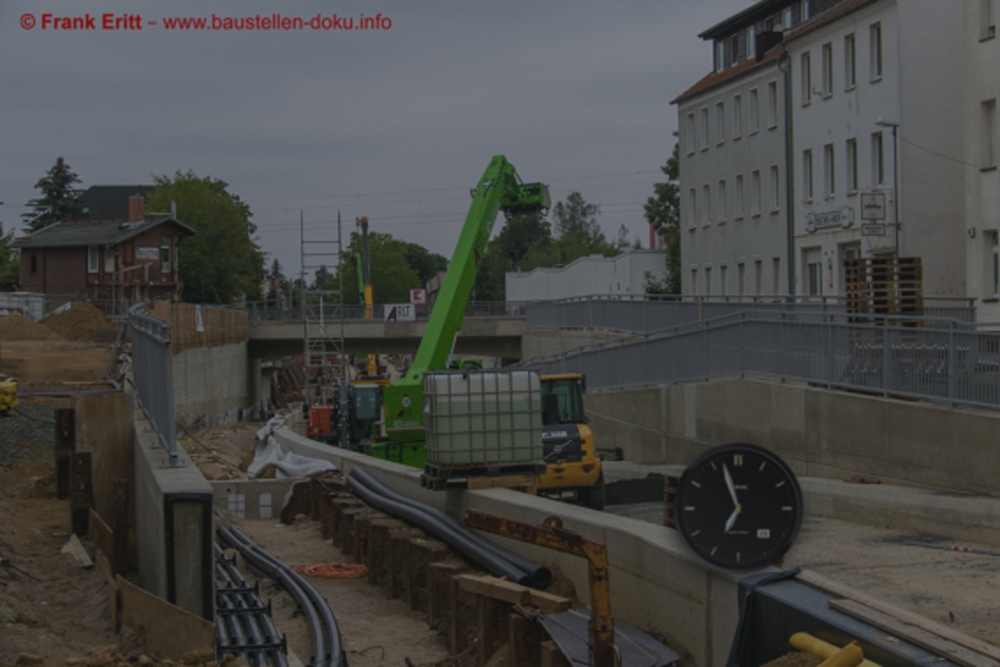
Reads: 6:57
